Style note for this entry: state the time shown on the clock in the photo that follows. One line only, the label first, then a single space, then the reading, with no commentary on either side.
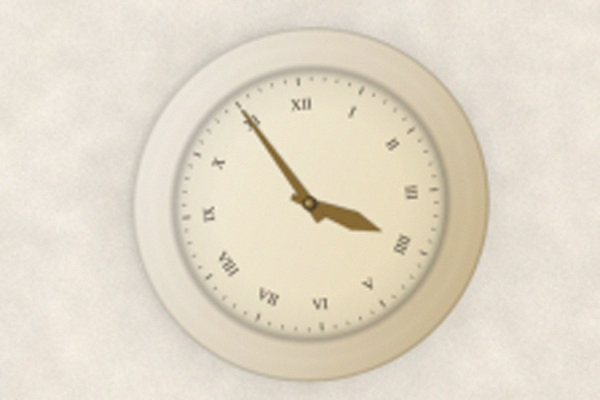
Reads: 3:55
